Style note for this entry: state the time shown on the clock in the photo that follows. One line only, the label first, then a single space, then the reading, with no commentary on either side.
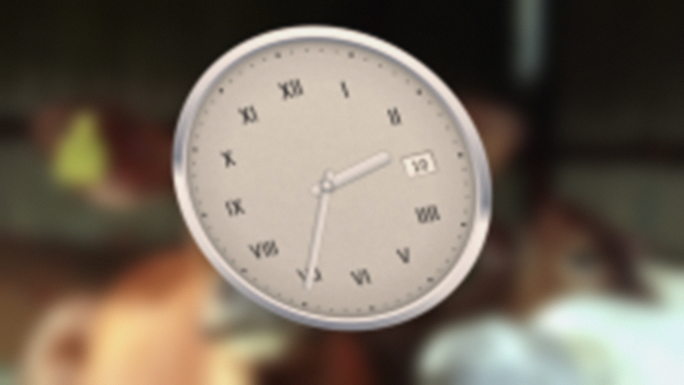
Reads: 2:35
